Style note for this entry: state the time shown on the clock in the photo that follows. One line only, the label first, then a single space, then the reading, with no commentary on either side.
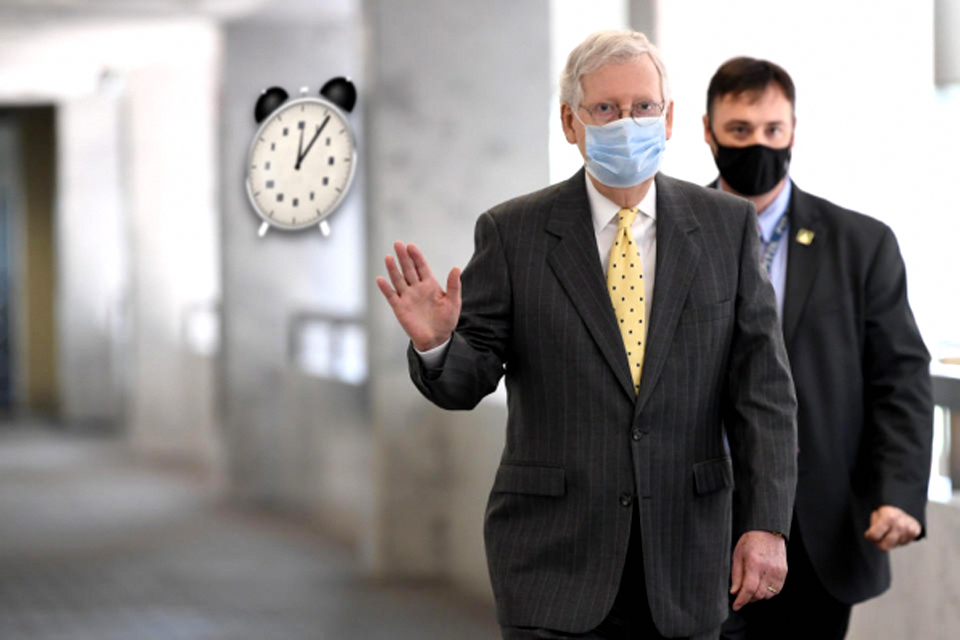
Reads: 12:06
